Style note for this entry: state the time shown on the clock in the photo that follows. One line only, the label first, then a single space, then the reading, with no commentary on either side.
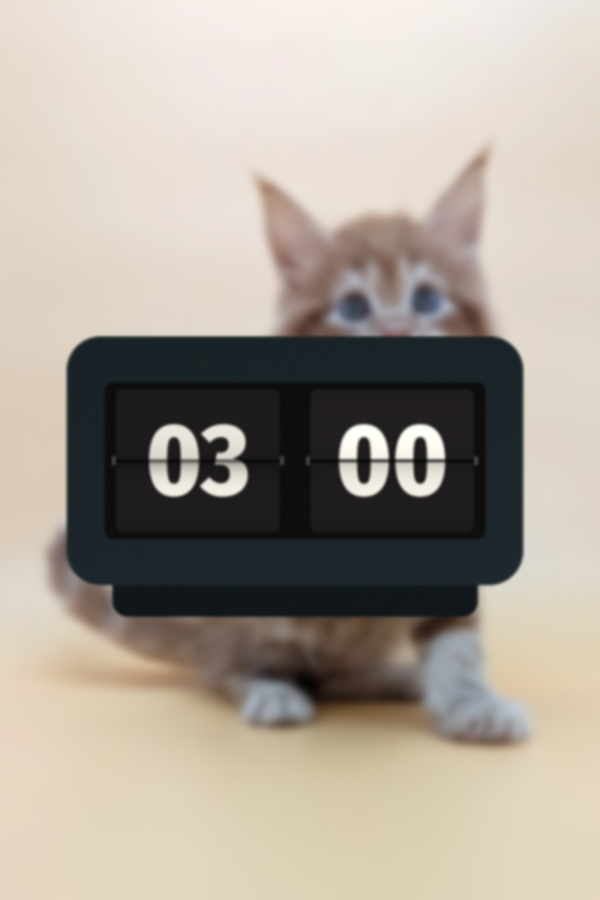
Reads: 3:00
